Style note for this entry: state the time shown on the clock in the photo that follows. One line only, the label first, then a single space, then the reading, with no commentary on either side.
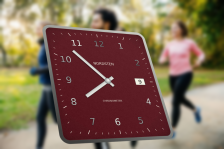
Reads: 7:53
